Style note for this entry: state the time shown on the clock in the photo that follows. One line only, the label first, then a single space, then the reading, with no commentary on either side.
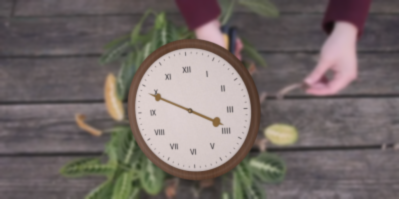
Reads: 3:49
